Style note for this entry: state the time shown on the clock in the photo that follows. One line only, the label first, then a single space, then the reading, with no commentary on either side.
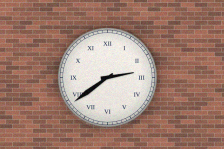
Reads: 2:39
